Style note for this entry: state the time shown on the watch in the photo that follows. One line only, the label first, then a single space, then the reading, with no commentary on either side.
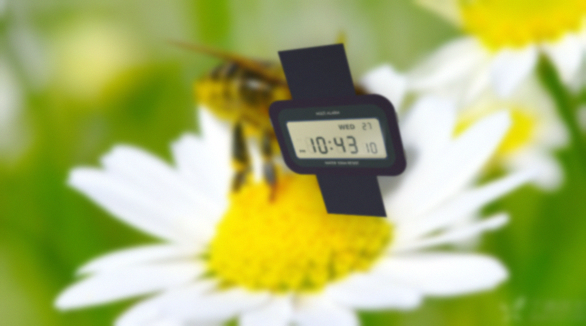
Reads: 10:43:10
